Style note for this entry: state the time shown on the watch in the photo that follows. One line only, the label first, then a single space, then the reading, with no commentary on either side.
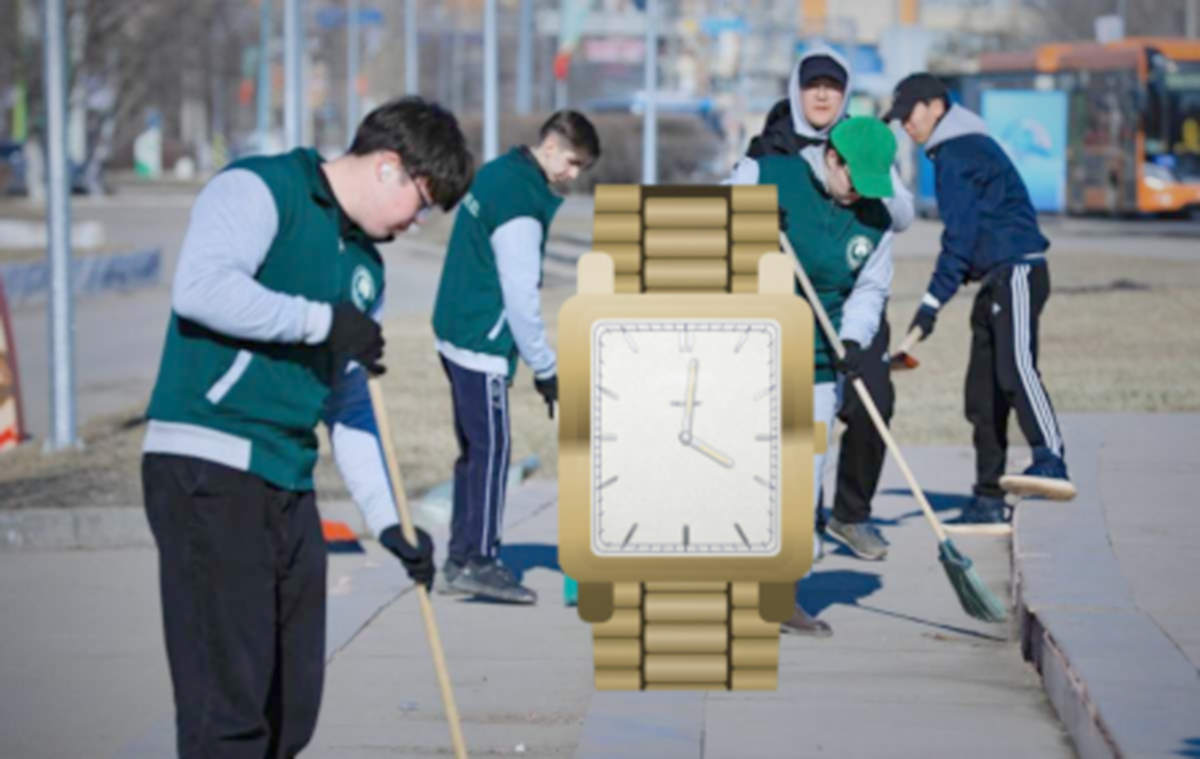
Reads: 4:01
